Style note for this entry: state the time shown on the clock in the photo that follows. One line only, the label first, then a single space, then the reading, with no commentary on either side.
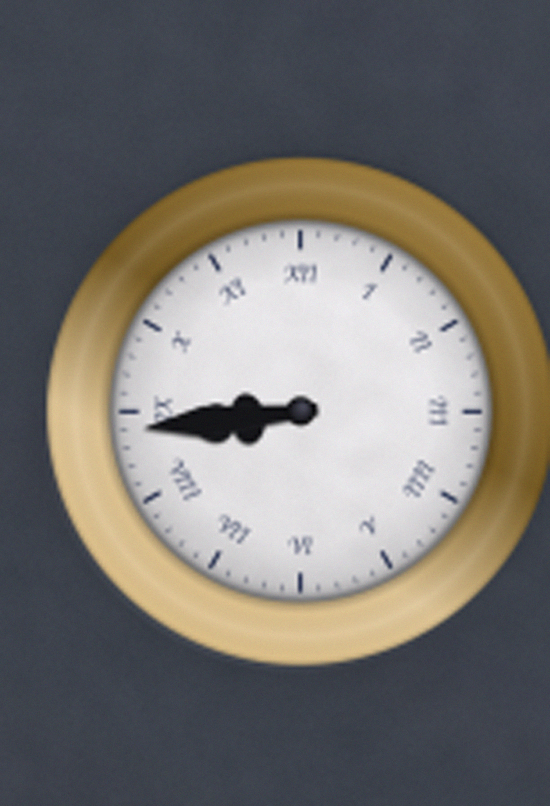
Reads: 8:44
